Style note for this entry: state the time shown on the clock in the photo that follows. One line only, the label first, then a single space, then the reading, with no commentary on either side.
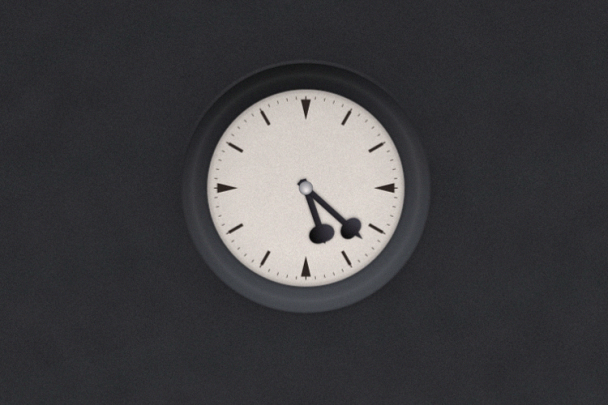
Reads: 5:22
